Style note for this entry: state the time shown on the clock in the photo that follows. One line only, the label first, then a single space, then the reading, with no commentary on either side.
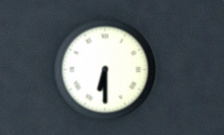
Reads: 6:30
